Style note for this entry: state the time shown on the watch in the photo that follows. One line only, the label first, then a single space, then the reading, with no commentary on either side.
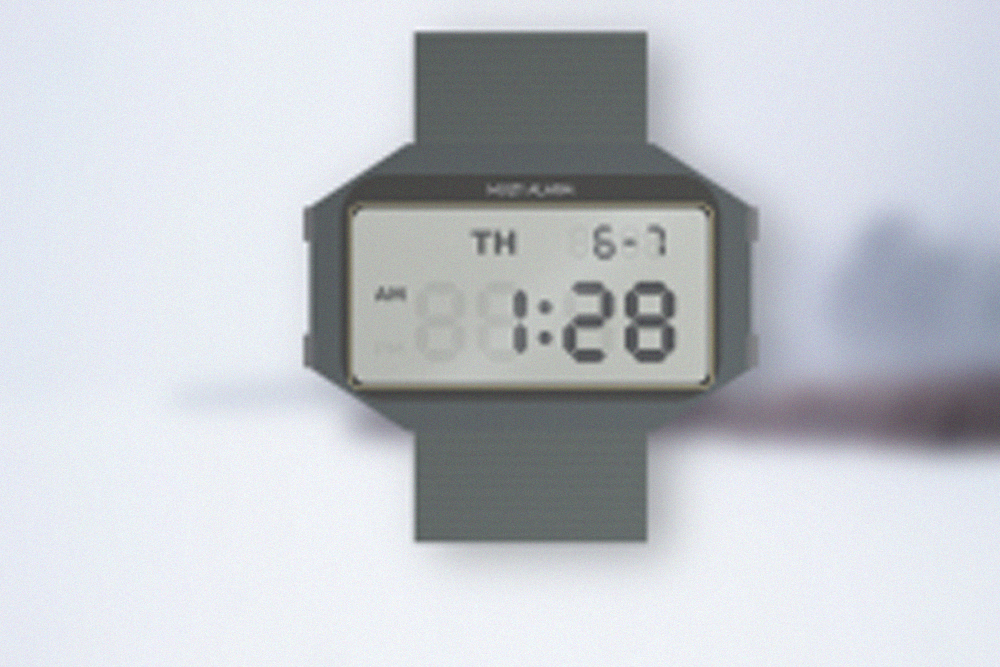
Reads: 1:28
